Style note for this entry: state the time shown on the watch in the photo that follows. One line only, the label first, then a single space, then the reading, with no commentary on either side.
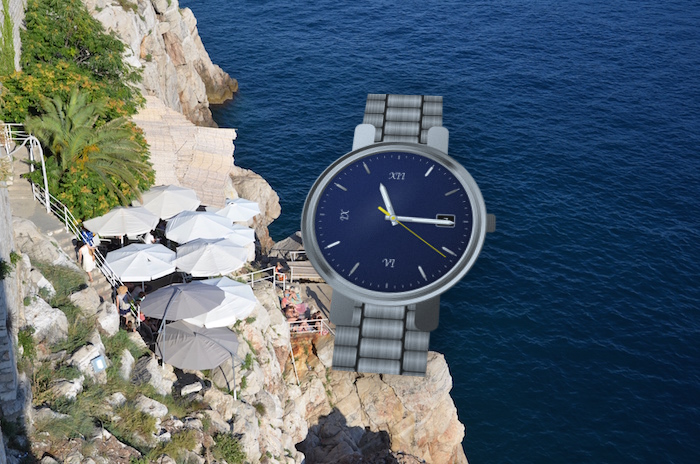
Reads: 11:15:21
